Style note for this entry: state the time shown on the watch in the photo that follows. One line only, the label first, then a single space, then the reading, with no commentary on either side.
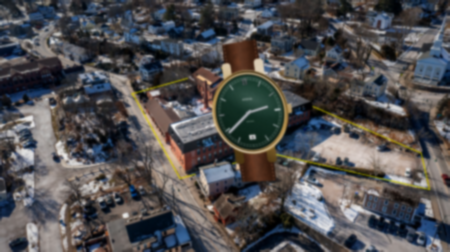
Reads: 2:39
